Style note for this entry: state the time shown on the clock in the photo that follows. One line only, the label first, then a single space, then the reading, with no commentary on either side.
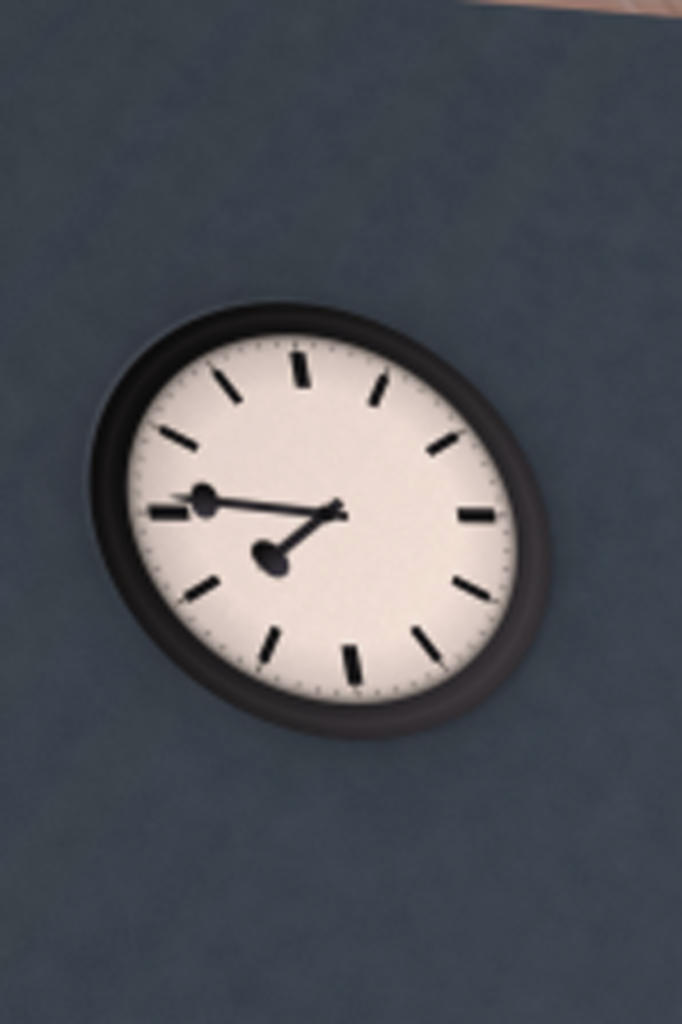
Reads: 7:46
